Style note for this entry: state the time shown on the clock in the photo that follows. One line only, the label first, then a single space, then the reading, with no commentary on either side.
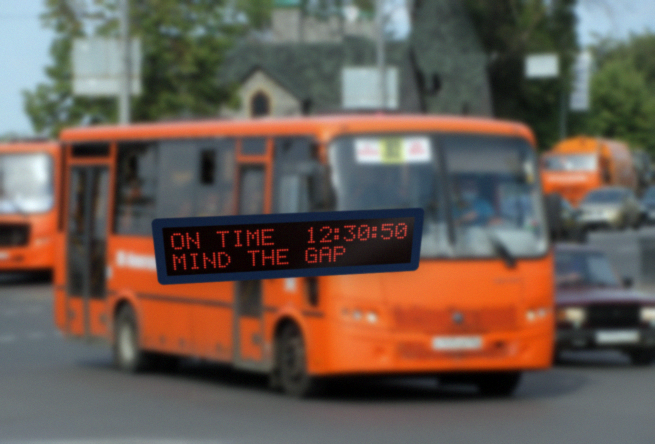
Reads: 12:30:50
